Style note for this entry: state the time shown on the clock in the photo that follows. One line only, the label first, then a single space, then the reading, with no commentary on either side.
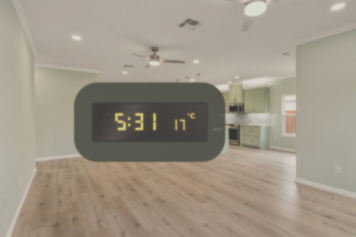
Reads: 5:31
